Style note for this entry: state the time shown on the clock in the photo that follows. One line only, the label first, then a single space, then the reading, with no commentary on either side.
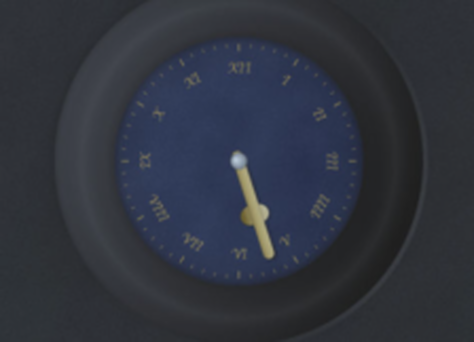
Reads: 5:27
